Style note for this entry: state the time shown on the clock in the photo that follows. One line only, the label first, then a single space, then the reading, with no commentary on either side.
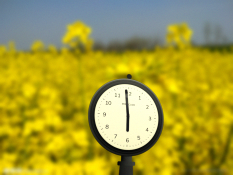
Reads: 5:59
